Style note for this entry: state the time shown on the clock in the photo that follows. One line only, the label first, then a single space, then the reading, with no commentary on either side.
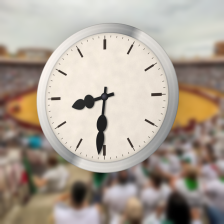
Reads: 8:31
